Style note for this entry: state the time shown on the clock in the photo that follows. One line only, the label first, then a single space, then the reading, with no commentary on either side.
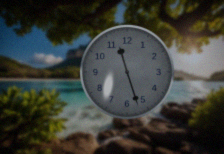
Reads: 11:27
